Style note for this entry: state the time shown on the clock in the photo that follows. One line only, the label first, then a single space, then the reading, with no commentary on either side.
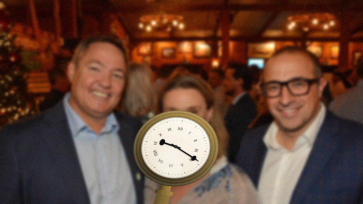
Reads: 9:19
